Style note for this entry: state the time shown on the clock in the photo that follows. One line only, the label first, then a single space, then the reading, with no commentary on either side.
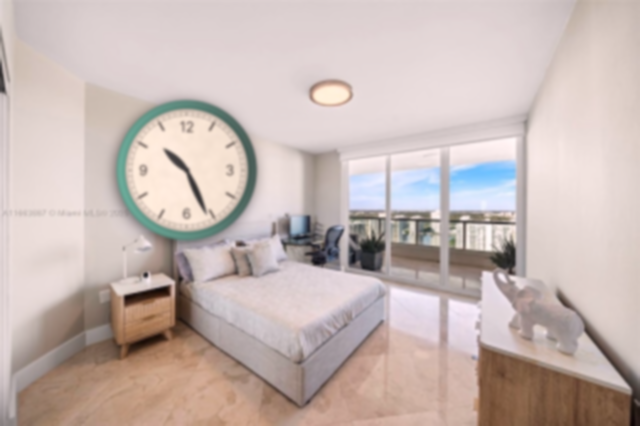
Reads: 10:26
